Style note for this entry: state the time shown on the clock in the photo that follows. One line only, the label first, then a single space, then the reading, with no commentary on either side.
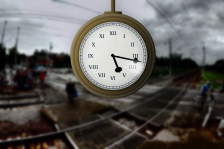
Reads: 5:17
